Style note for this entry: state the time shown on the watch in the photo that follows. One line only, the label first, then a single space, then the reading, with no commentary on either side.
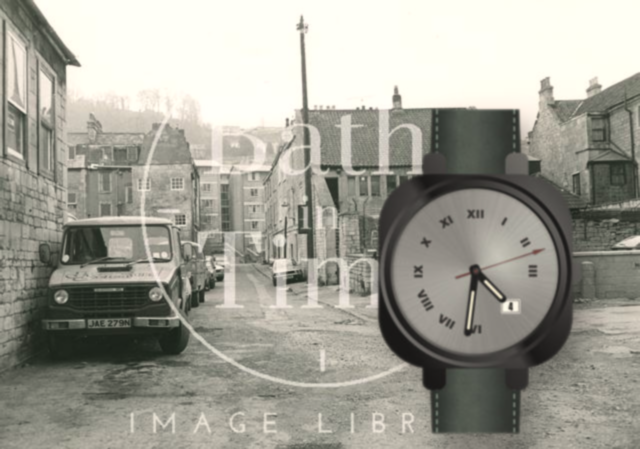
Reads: 4:31:12
